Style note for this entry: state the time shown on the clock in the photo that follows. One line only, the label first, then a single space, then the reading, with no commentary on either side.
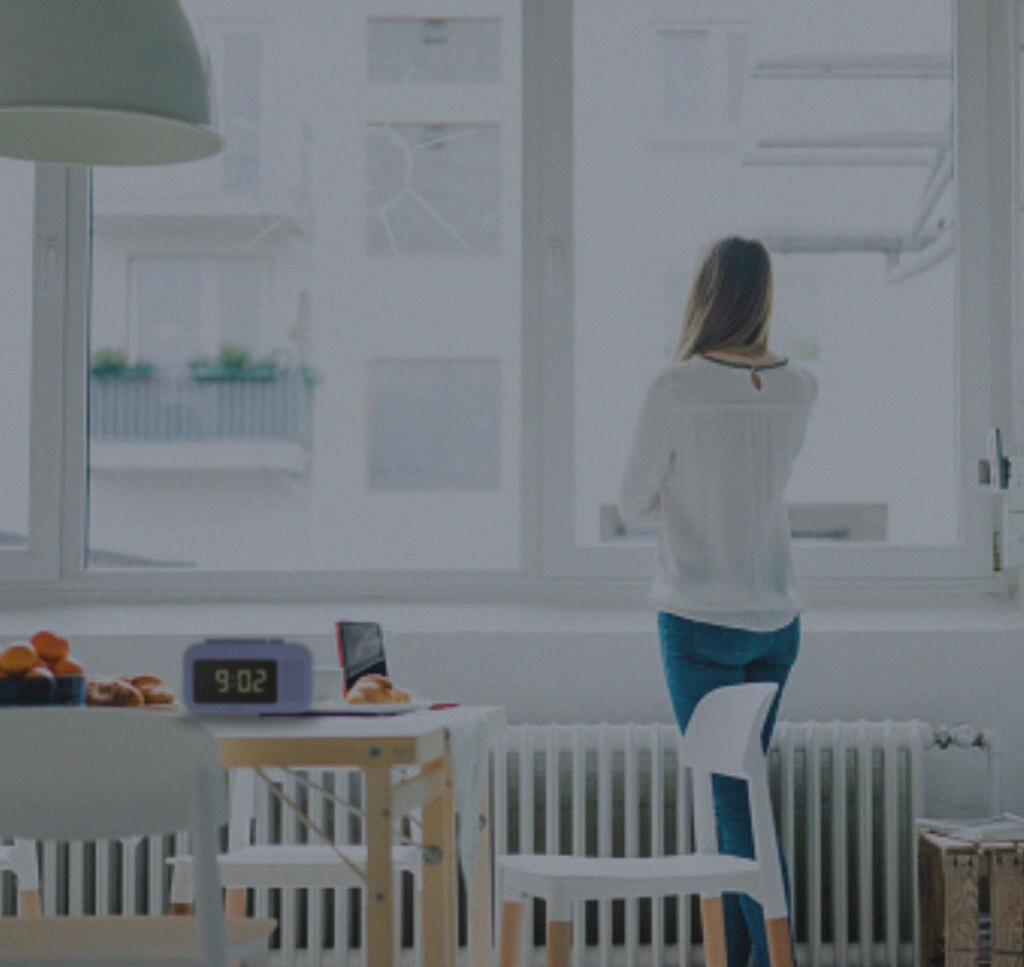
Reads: 9:02
